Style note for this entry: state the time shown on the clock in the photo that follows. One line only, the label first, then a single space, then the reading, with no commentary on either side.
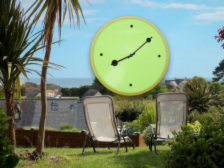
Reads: 8:08
